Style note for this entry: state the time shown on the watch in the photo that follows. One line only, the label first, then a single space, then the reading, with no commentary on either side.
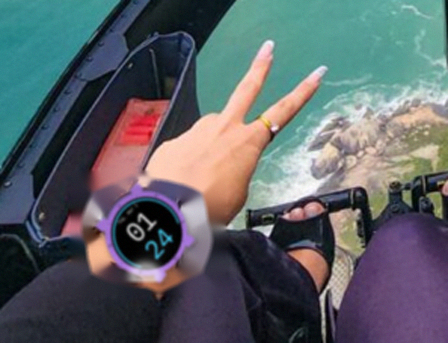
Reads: 1:24
